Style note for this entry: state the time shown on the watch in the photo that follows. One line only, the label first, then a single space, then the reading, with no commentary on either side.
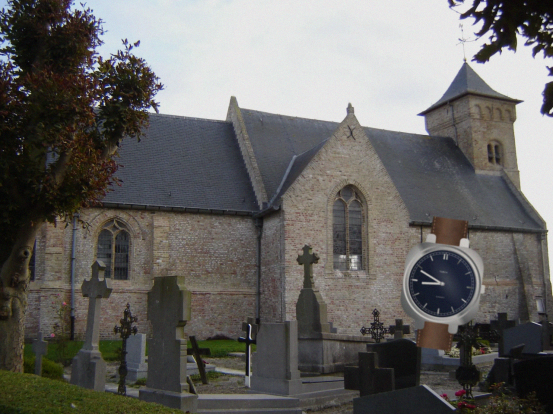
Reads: 8:49
